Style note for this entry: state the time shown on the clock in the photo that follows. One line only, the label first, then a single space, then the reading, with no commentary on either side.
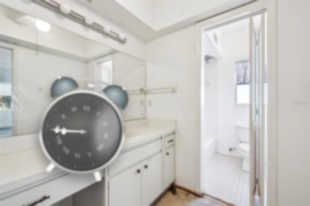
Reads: 8:44
